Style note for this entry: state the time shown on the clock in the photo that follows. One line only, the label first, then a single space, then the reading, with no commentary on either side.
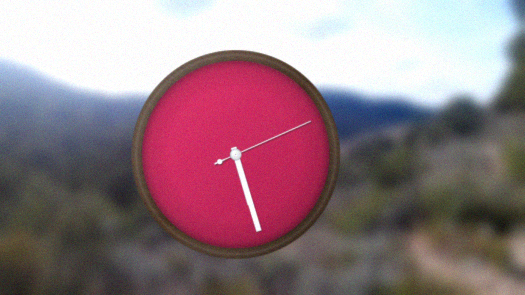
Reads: 5:27:11
